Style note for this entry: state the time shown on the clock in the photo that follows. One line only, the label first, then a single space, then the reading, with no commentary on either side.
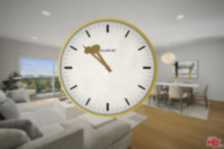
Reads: 10:52
